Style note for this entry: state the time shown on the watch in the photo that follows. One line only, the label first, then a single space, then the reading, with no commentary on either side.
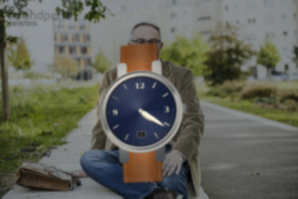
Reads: 4:21
